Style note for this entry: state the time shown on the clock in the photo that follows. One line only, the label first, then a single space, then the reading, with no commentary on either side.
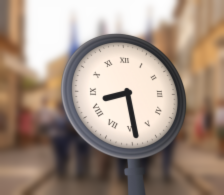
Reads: 8:29
